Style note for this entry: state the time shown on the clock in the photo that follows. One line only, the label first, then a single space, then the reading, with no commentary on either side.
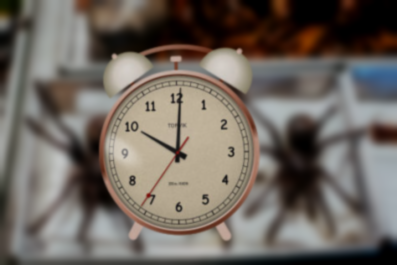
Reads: 10:00:36
